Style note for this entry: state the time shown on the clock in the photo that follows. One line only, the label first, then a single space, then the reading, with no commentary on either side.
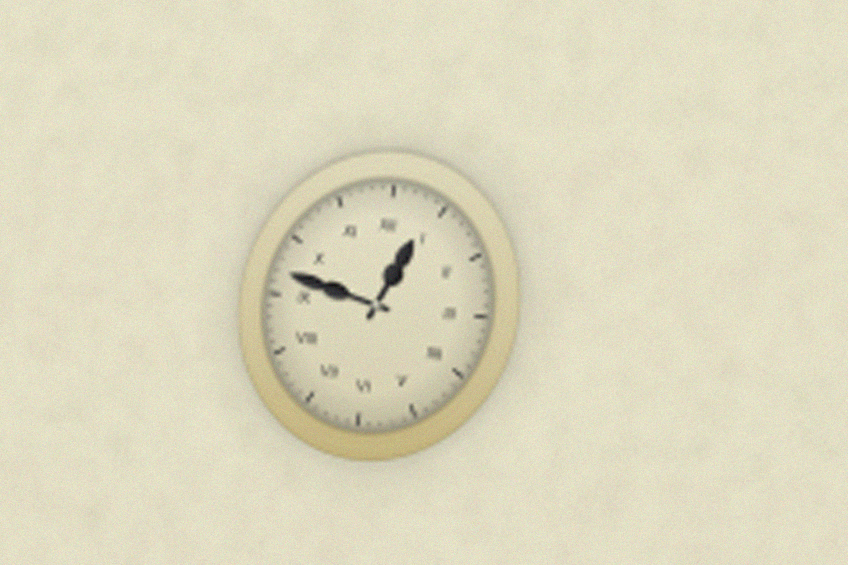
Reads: 12:47
